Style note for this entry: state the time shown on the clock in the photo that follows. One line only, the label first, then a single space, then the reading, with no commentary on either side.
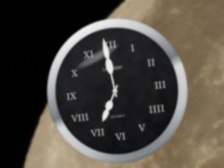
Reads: 6:59
